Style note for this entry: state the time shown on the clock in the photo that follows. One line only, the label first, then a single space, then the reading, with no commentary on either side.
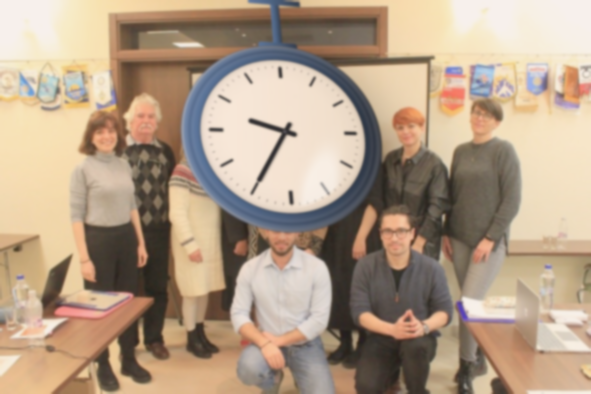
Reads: 9:35
